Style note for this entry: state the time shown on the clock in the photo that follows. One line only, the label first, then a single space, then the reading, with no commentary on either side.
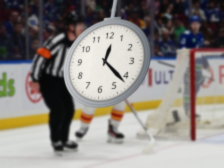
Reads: 12:22
